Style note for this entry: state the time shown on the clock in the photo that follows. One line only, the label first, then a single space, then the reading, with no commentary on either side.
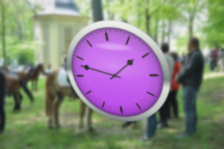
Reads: 1:48
